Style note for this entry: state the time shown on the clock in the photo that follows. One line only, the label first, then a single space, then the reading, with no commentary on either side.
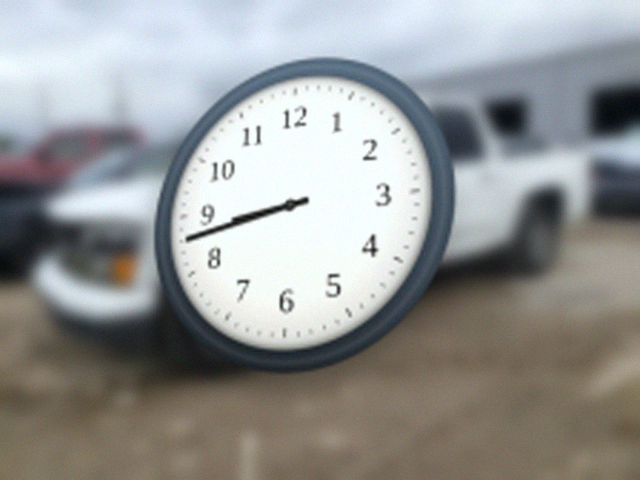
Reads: 8:43
